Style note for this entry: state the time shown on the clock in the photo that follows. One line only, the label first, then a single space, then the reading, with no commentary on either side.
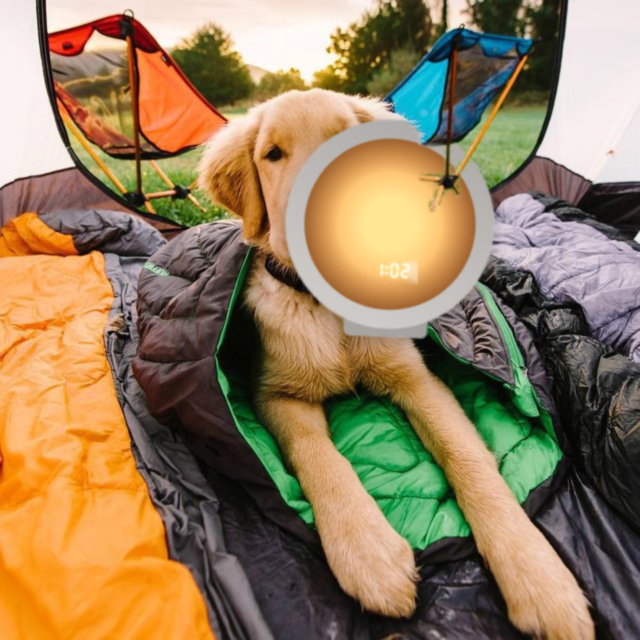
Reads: 1:02
